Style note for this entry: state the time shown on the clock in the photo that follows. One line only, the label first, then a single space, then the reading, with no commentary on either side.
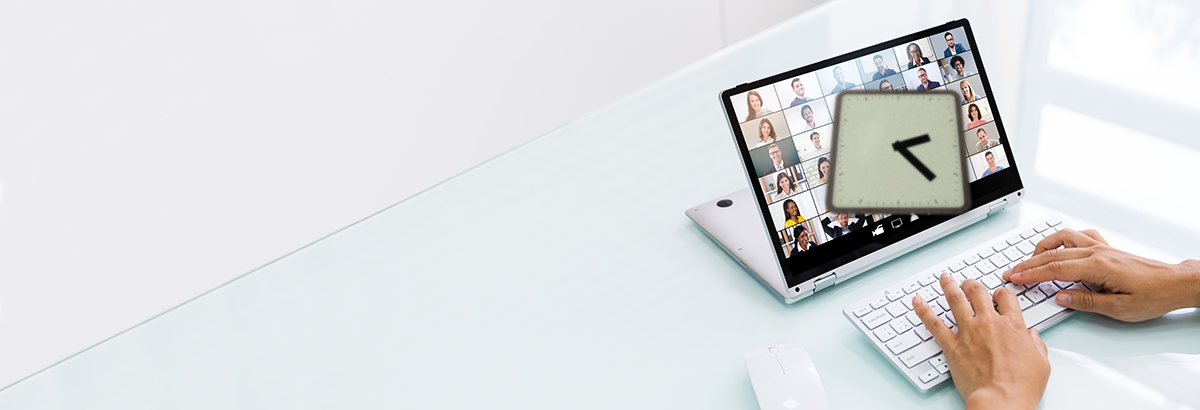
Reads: 2:23
